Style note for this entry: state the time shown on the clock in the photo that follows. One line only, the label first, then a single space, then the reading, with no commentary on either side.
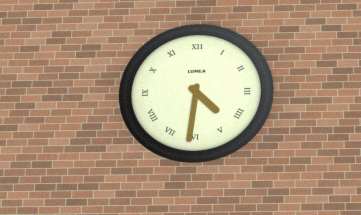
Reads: 4:31
